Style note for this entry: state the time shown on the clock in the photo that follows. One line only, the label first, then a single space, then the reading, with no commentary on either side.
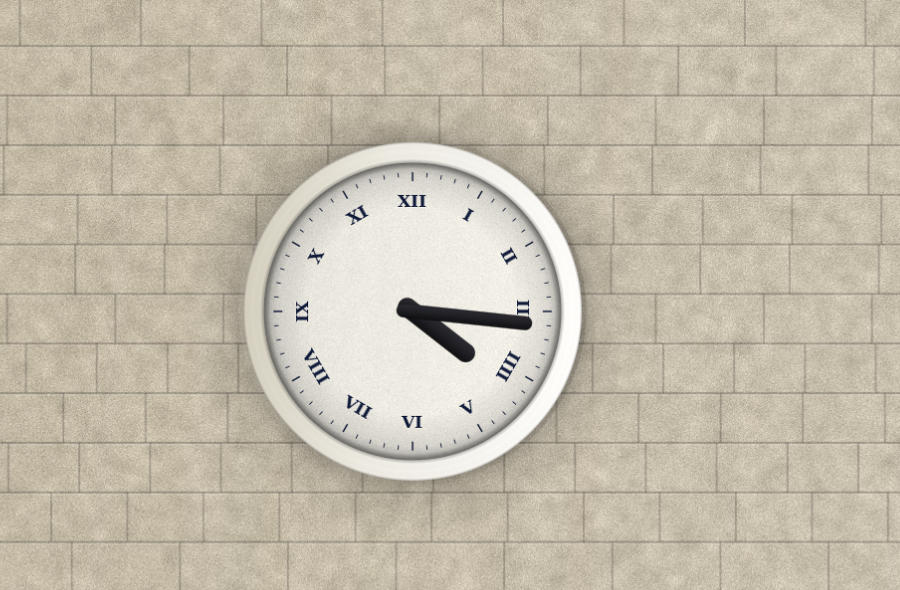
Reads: 4:16
